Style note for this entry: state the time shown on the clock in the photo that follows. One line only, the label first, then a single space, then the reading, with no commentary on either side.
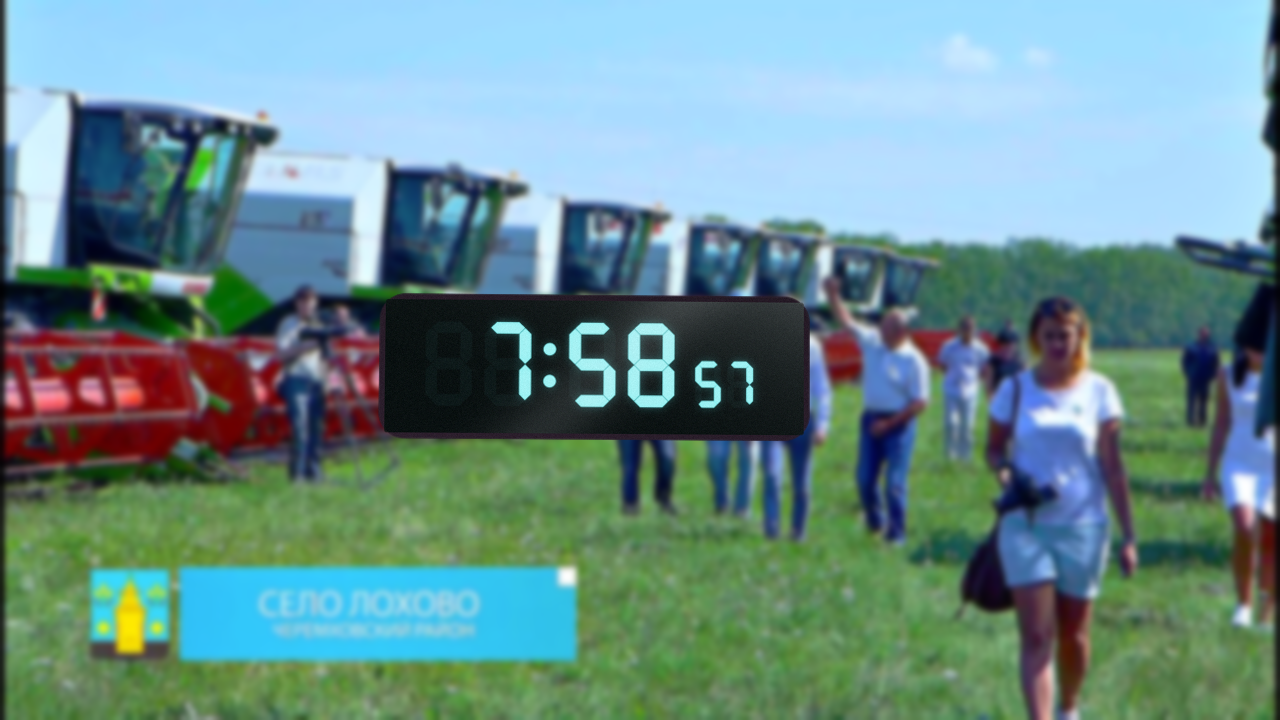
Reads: 7:58:57
